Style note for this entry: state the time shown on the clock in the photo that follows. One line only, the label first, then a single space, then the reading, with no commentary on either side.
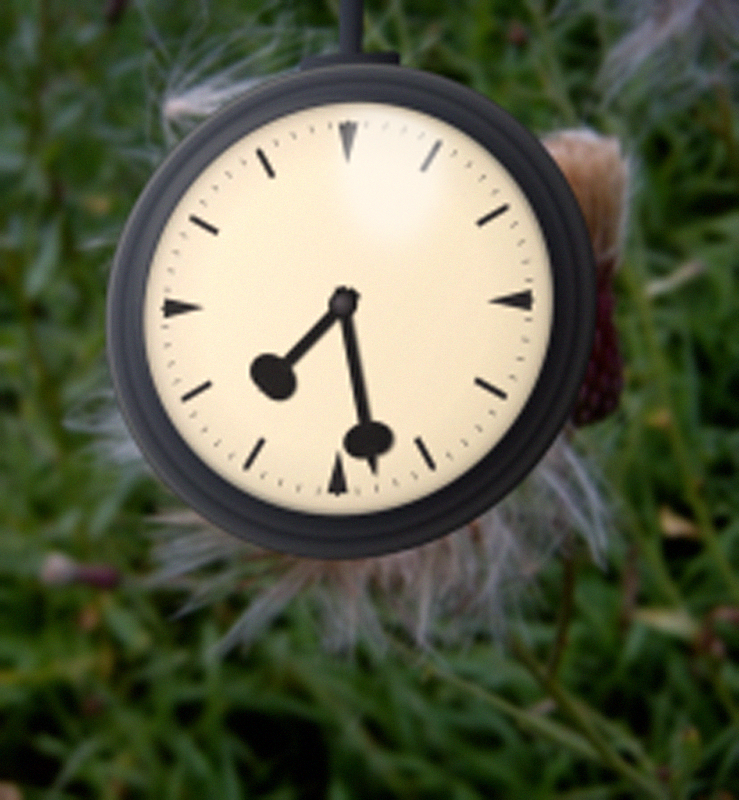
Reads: 7:28
